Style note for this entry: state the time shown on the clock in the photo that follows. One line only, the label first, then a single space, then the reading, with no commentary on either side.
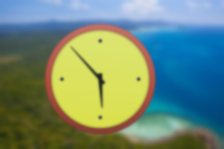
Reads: 5:53
